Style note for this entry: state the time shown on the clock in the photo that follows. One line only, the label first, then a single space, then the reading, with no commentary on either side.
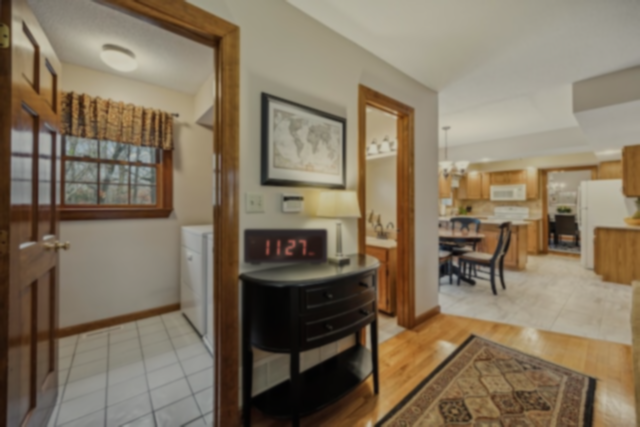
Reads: 11:27
